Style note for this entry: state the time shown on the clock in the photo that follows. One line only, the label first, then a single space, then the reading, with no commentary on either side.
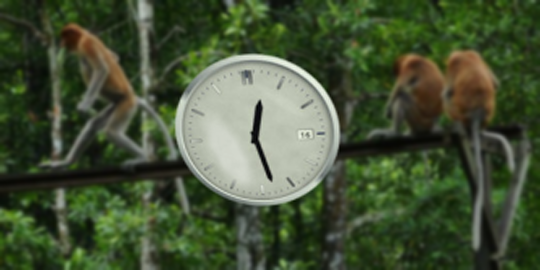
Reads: 12:28
